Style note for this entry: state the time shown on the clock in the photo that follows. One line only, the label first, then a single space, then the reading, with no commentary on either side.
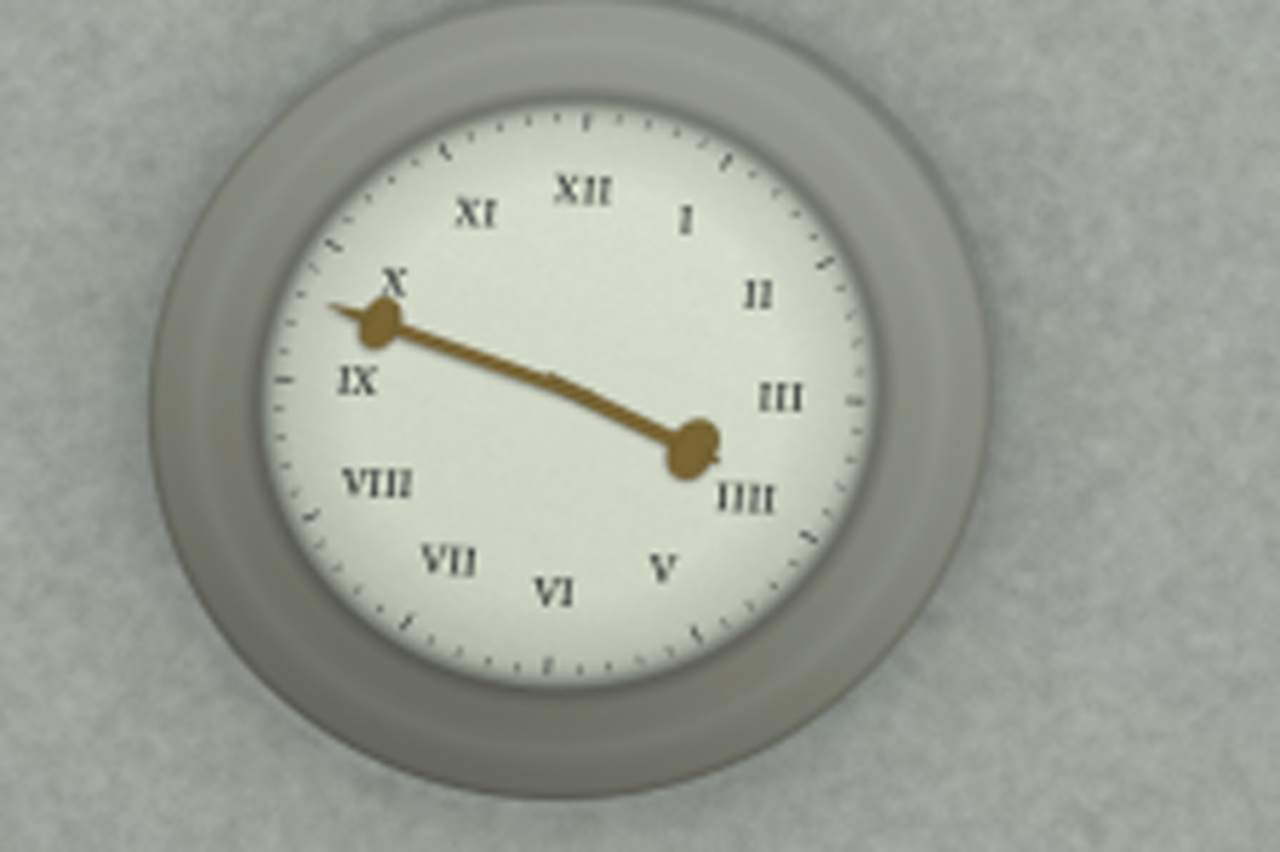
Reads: 3:48
